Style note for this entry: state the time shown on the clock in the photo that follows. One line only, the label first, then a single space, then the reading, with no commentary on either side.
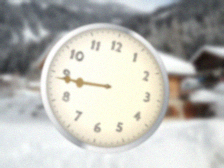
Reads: 8:44
